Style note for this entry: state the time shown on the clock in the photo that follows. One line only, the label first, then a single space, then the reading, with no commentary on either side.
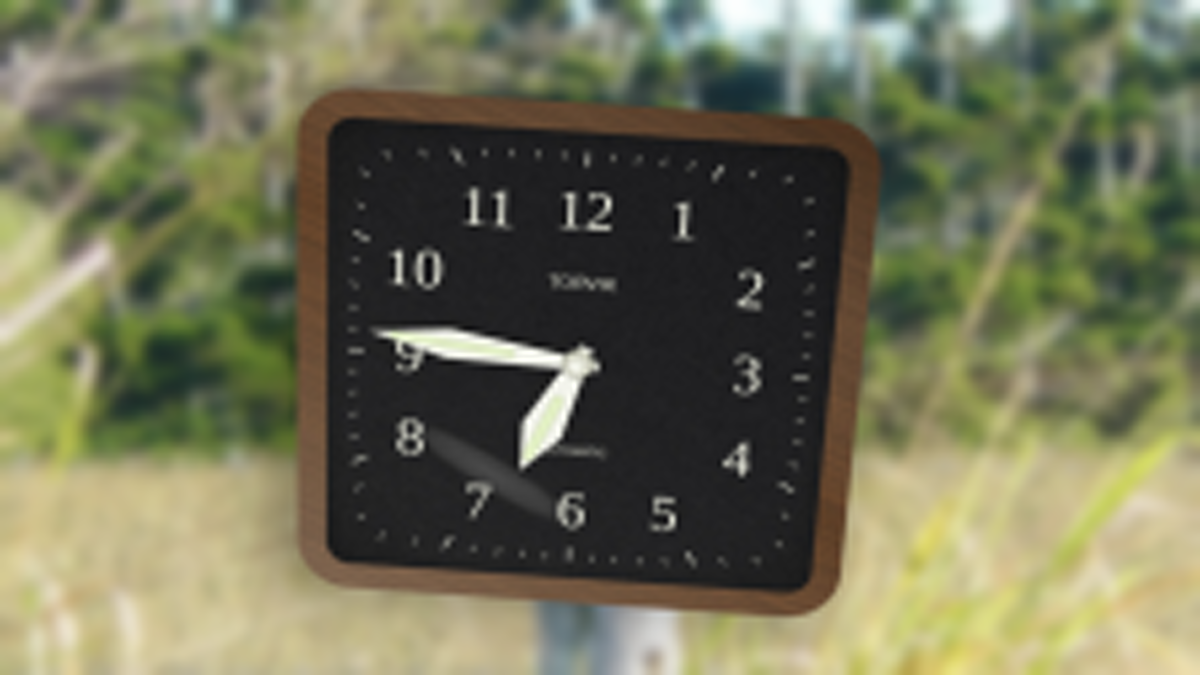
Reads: 6:46
